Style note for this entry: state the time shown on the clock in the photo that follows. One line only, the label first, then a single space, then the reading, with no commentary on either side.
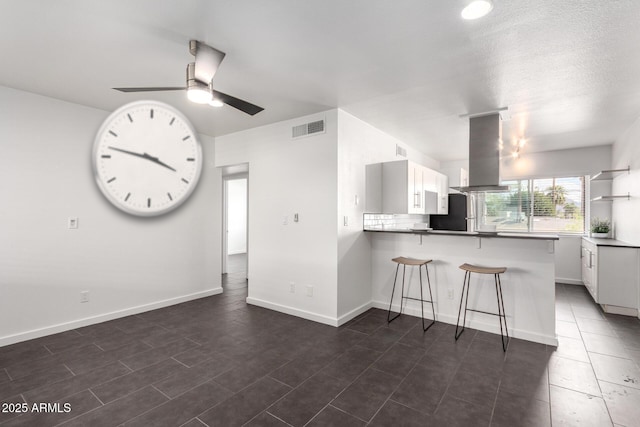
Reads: 3:47
